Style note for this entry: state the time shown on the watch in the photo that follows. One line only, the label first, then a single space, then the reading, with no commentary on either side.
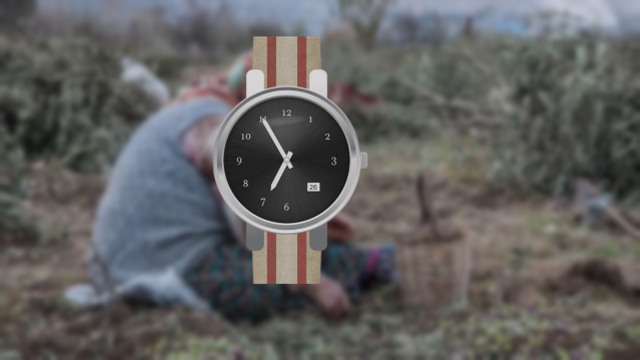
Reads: 6:55
